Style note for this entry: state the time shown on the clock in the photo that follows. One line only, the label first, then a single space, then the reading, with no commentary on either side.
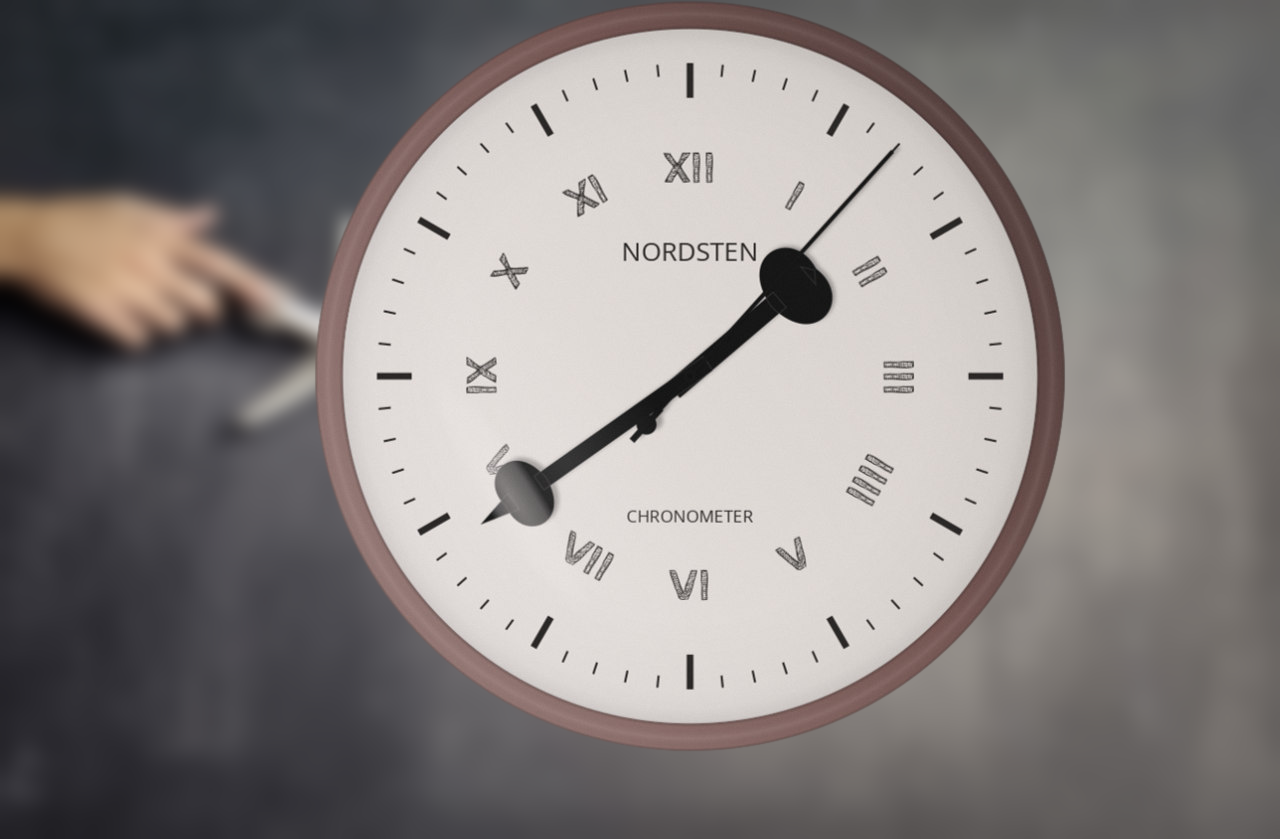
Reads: 1:39:07
